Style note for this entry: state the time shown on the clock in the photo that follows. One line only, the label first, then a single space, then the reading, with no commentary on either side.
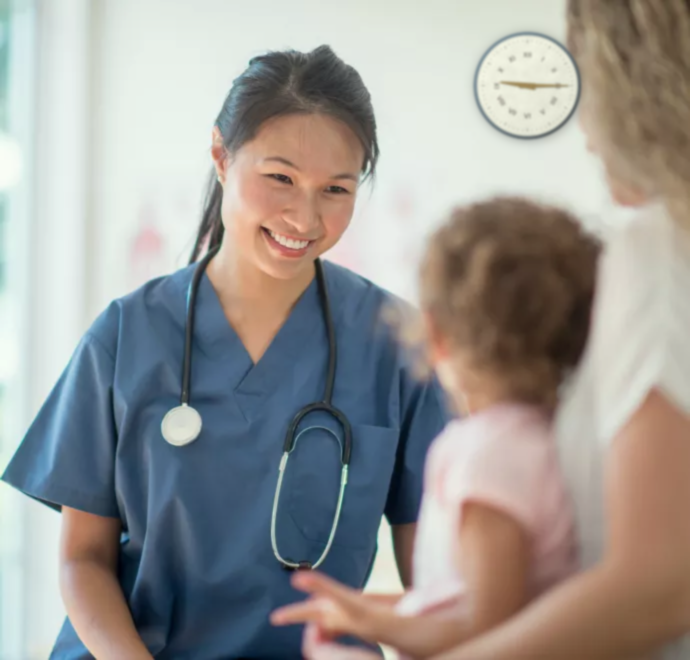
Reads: 9:15
